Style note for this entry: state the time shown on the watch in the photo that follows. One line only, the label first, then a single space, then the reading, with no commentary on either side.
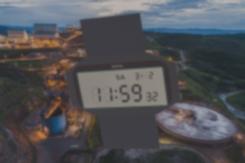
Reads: 11:59
